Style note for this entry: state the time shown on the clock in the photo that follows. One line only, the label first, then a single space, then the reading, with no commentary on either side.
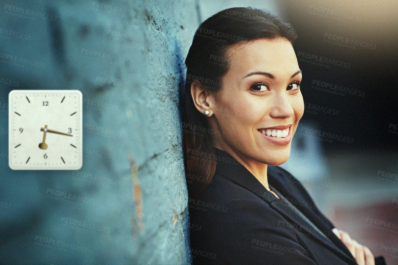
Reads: 6:17
